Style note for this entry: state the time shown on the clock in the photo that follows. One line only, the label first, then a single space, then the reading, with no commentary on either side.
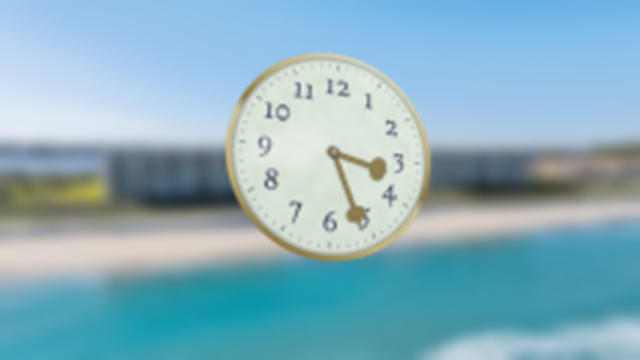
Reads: 3:26
